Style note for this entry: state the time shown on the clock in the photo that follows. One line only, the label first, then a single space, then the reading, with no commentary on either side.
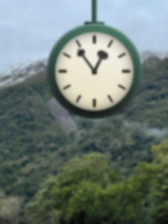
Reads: 12:54
